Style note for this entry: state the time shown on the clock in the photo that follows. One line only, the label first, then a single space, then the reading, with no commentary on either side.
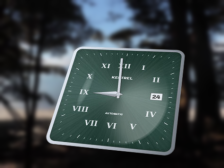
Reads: 8:59
